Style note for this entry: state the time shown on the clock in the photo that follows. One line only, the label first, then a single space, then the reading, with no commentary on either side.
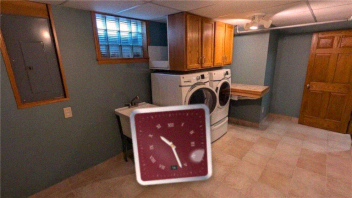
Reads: 10:27
